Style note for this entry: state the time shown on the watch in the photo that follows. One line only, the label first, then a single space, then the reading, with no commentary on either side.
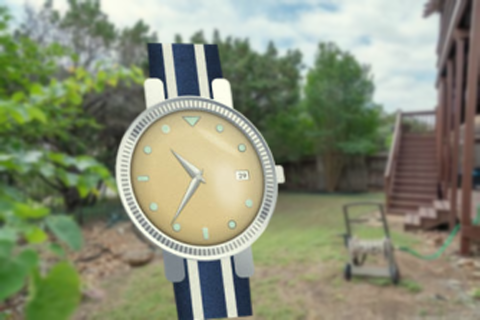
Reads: 10:36
